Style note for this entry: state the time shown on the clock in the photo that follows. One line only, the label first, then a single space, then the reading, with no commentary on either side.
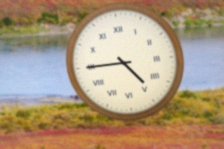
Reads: 4:45
